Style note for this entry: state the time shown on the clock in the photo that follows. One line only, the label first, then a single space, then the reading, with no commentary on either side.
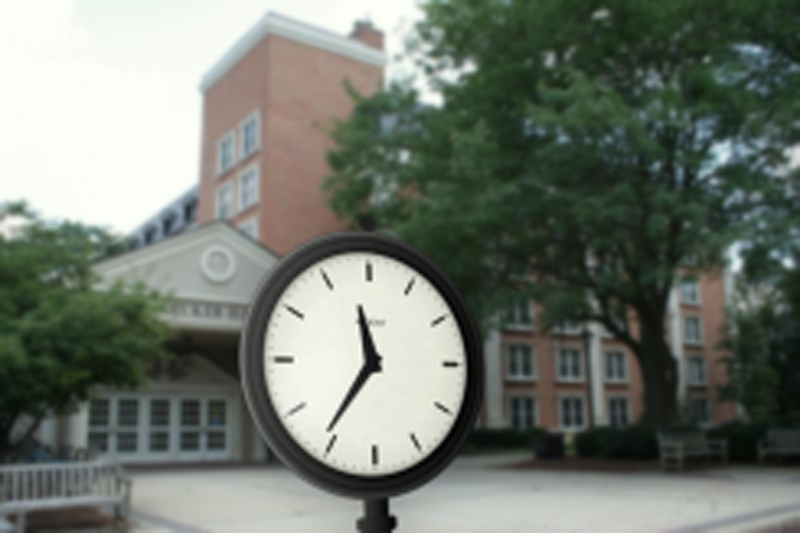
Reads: 11:36
